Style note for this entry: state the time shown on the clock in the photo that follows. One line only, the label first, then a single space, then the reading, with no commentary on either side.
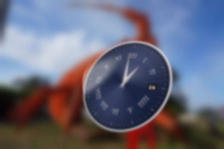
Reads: 12:59
